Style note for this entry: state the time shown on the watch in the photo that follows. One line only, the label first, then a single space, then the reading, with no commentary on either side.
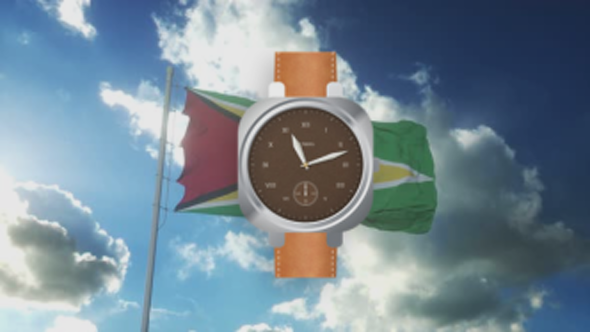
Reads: 11:12
